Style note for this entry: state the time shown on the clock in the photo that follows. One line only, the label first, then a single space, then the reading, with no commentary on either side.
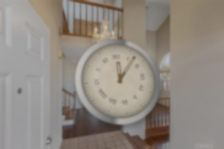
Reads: 12:07
